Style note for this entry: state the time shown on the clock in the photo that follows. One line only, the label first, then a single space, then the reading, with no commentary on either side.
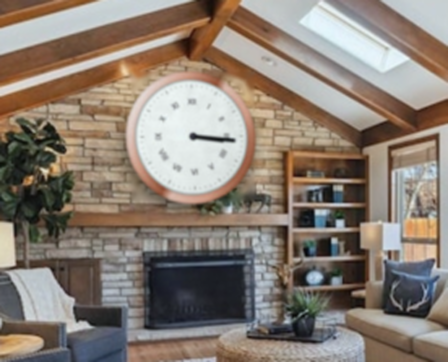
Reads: 3:16
